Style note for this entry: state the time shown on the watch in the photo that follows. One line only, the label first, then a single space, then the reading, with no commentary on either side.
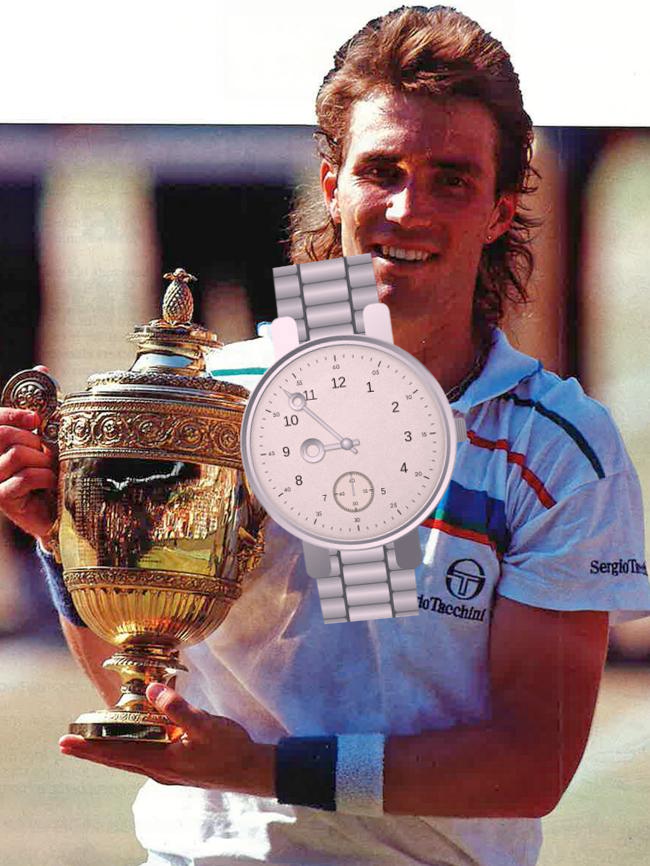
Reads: 8:53
